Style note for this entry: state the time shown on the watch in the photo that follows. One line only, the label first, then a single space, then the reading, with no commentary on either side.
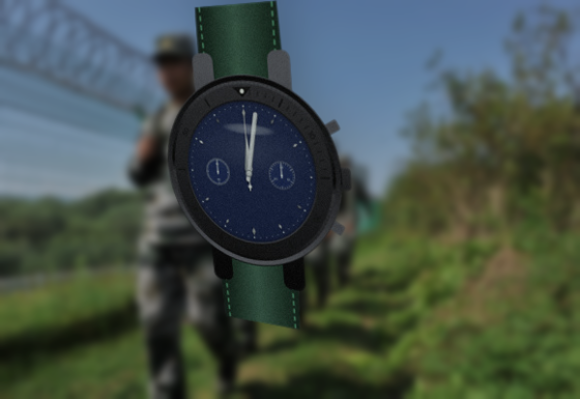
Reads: 12:02
